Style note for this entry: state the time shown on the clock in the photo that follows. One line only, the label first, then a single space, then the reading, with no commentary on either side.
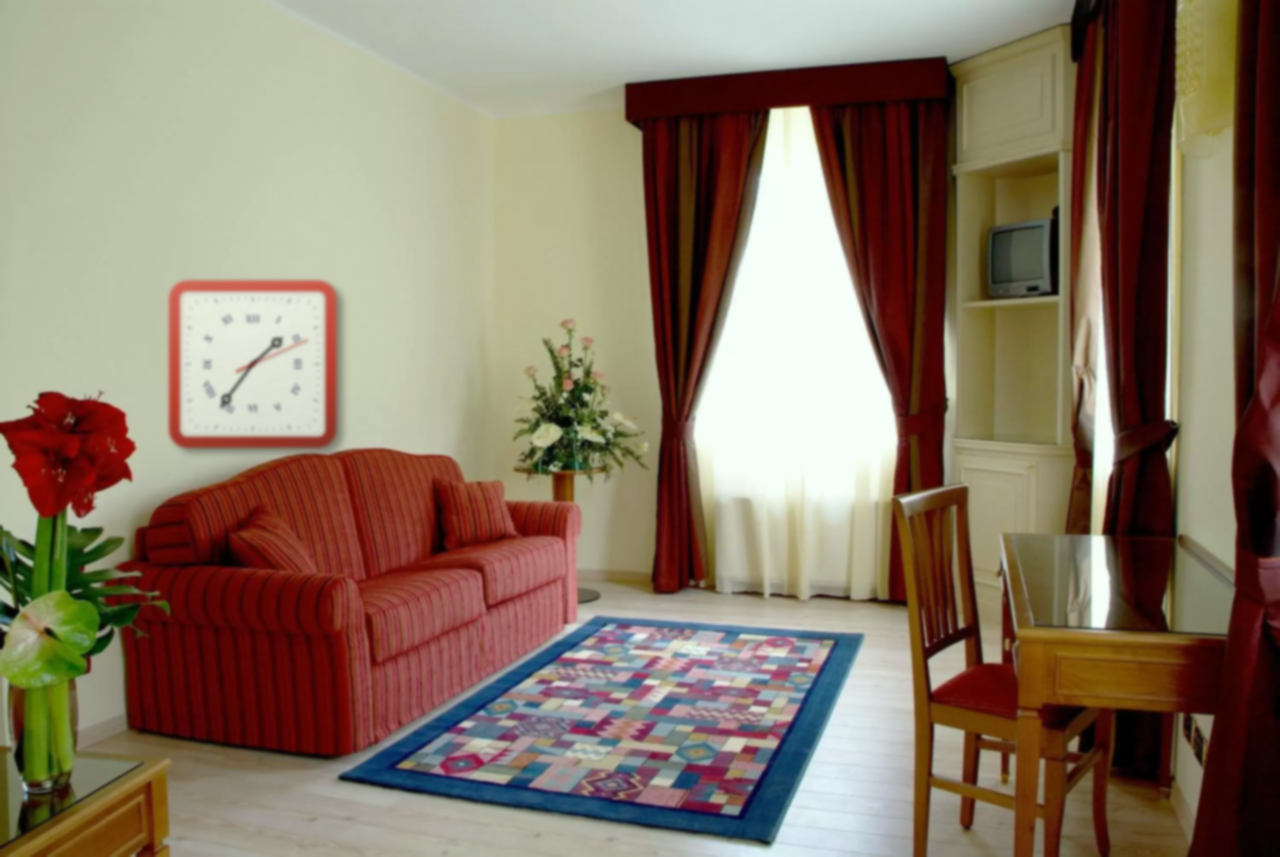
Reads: 1:36:11
